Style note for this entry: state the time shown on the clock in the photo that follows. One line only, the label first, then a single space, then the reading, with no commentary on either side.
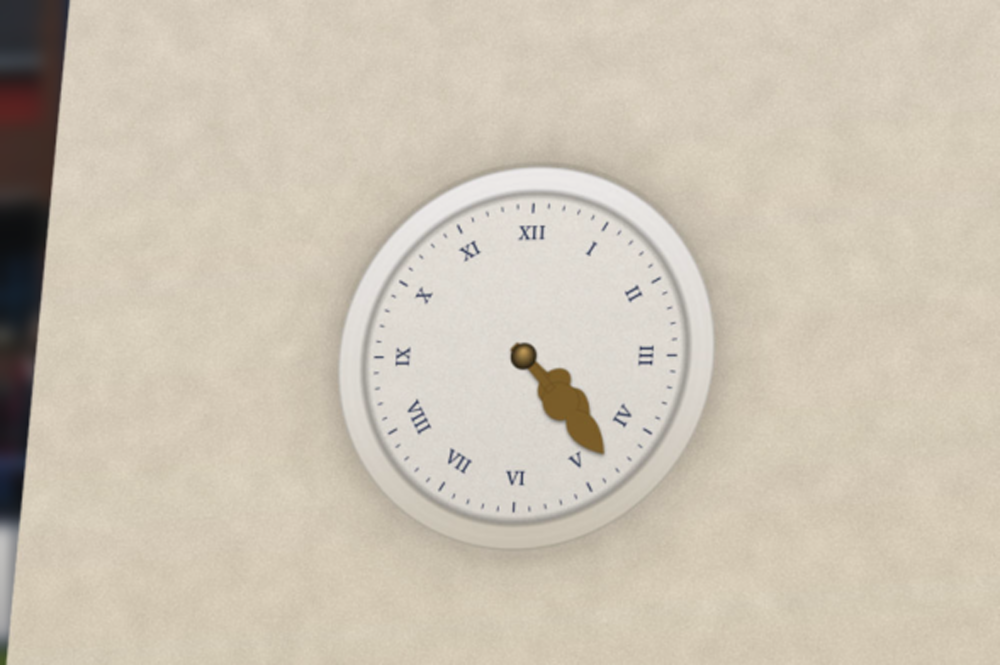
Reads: 4:23
